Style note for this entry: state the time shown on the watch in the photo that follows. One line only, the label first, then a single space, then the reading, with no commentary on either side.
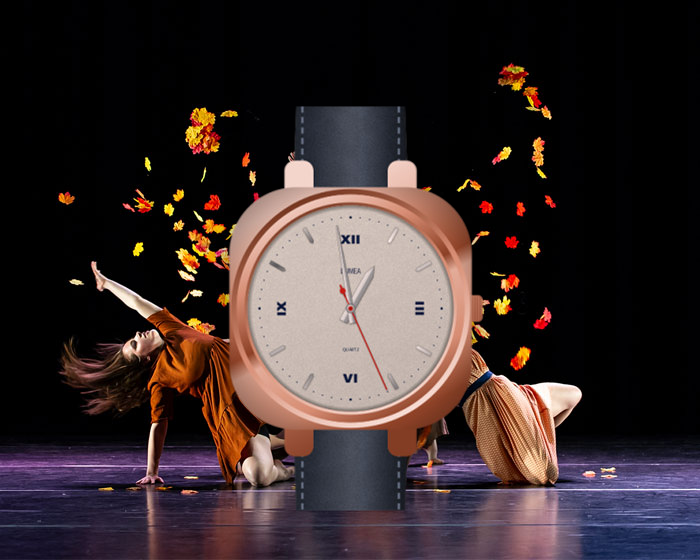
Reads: 12:58:26
